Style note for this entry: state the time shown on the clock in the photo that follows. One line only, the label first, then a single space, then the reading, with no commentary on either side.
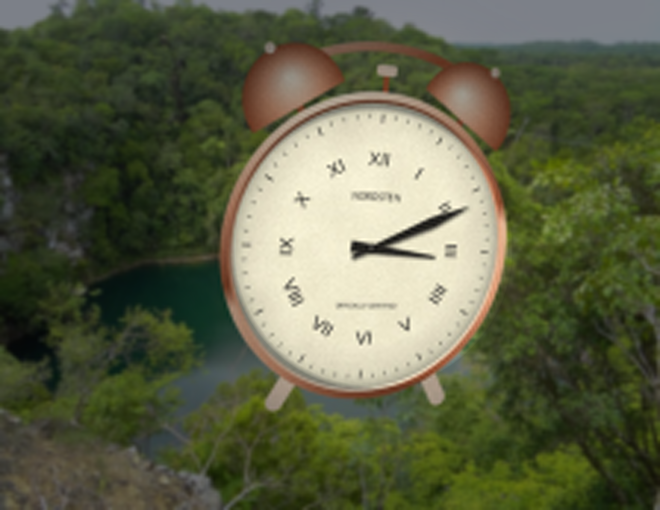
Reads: 3:11
